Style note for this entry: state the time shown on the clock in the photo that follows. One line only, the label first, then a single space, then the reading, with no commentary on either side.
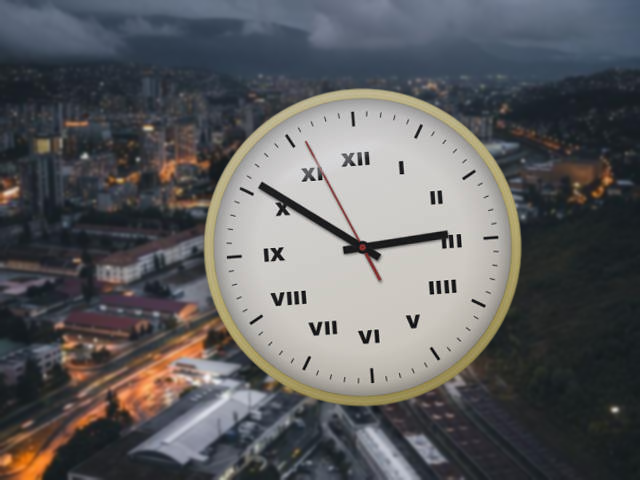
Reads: 2:50:56
